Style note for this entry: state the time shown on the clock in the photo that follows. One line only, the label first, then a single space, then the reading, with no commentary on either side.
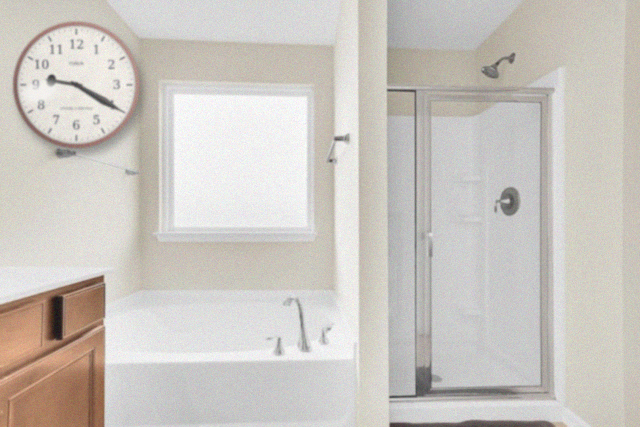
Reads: 9:20
